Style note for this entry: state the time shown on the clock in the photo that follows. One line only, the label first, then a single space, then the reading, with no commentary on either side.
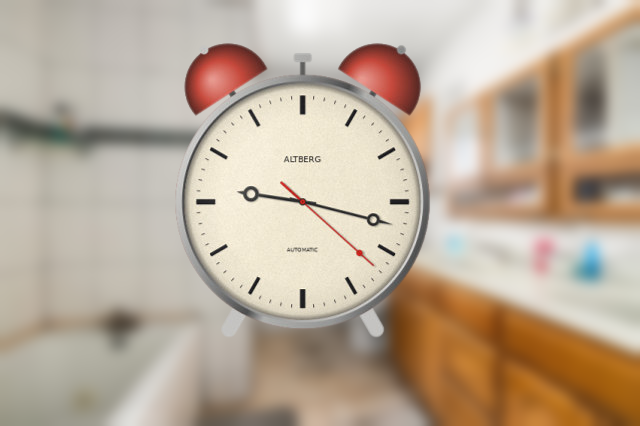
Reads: 9:17:22
